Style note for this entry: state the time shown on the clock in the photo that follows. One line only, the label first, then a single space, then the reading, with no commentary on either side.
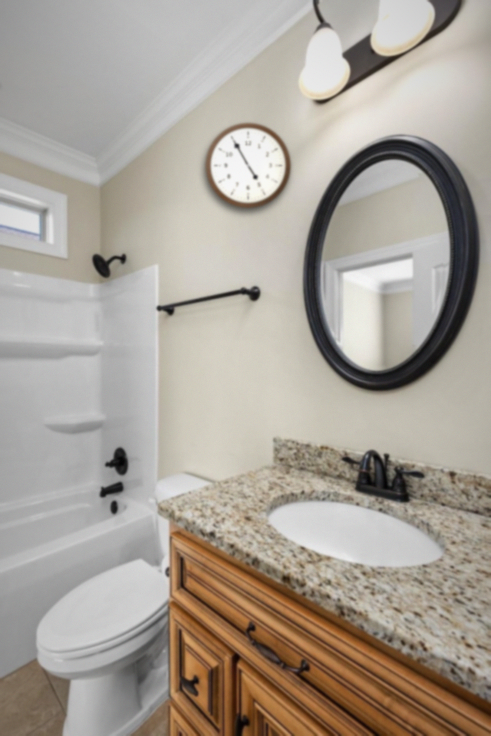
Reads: 4:55
